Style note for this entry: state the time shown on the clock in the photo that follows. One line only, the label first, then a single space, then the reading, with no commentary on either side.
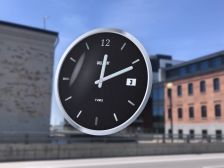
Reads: 12:11
